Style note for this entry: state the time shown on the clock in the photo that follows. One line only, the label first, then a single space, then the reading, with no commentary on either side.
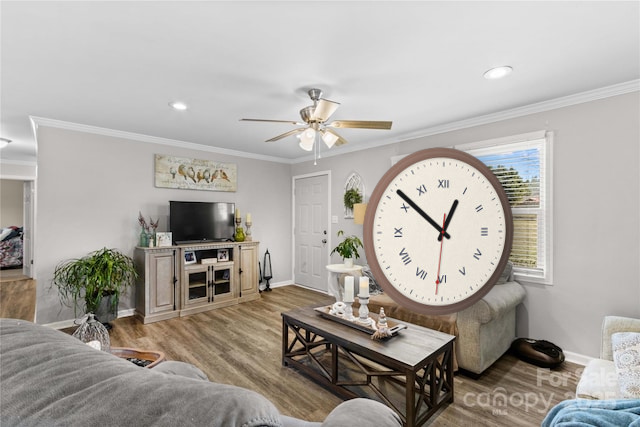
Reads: 12:51:31
